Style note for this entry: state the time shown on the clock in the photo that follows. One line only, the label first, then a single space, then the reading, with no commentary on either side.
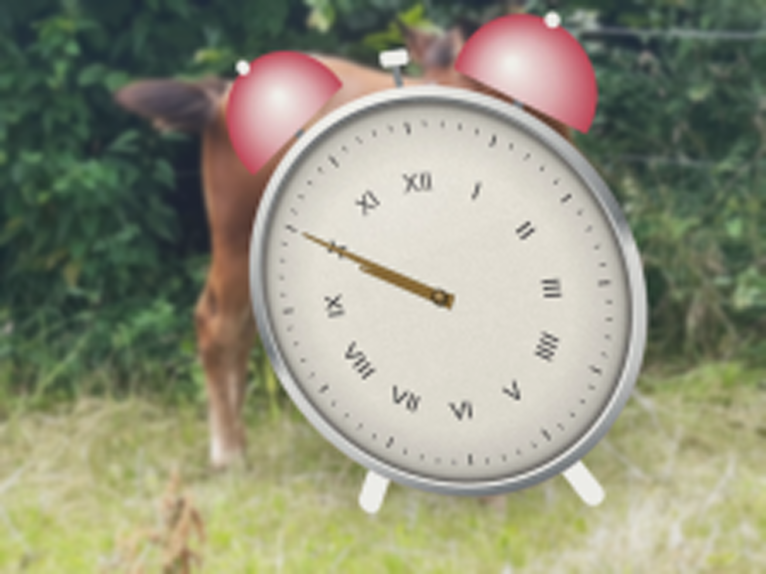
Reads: 9:50
